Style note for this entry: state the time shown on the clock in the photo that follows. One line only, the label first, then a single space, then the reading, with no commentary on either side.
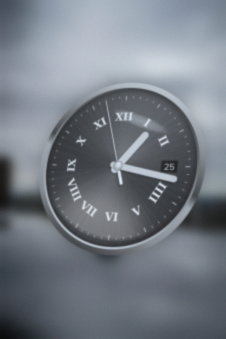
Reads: 1:16:57
